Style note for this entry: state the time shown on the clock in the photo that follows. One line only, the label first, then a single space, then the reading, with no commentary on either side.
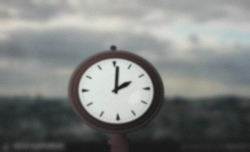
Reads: 2:01
